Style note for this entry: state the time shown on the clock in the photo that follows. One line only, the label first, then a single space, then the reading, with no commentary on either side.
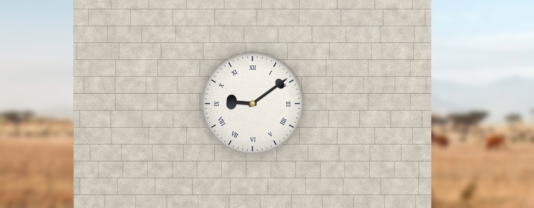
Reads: 9:09
